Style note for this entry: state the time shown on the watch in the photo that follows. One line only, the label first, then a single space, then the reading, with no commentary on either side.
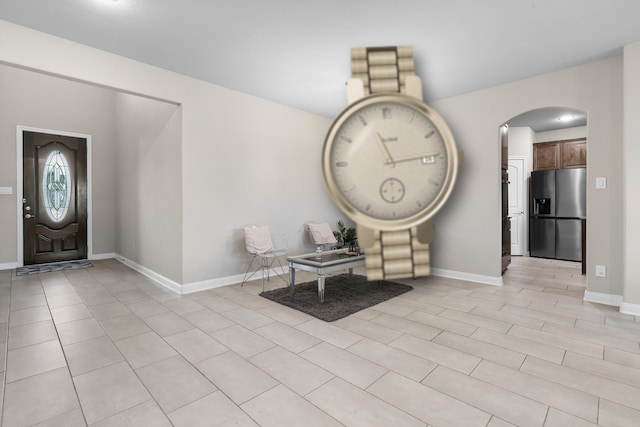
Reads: 11:14
